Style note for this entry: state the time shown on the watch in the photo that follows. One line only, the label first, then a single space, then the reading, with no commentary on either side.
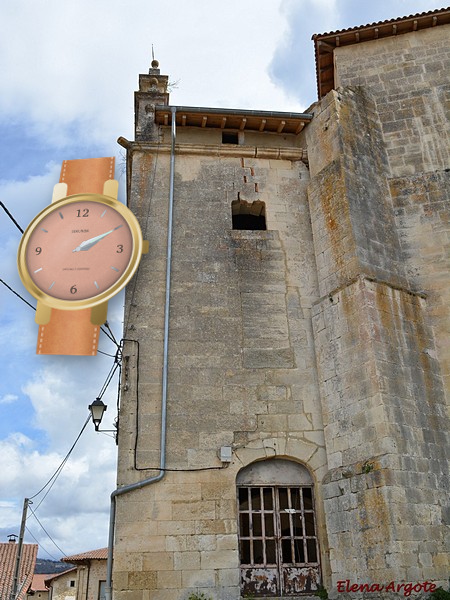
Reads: 2:10
